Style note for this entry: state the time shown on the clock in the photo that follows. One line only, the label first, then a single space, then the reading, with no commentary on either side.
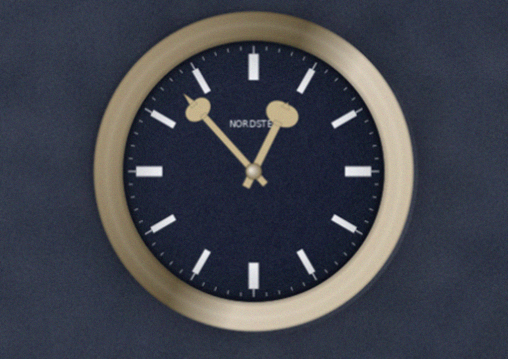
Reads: 12:53
